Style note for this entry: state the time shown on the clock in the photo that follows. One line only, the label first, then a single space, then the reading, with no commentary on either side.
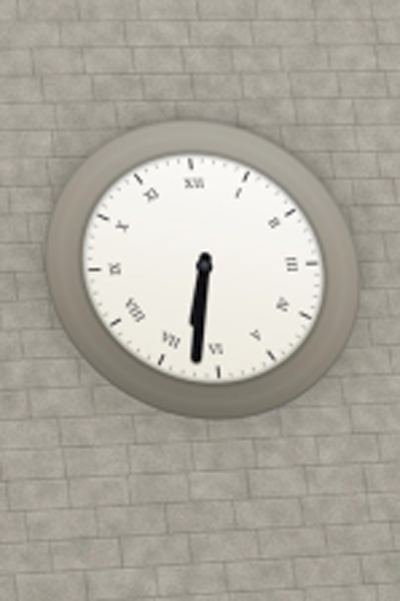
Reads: 6:32
